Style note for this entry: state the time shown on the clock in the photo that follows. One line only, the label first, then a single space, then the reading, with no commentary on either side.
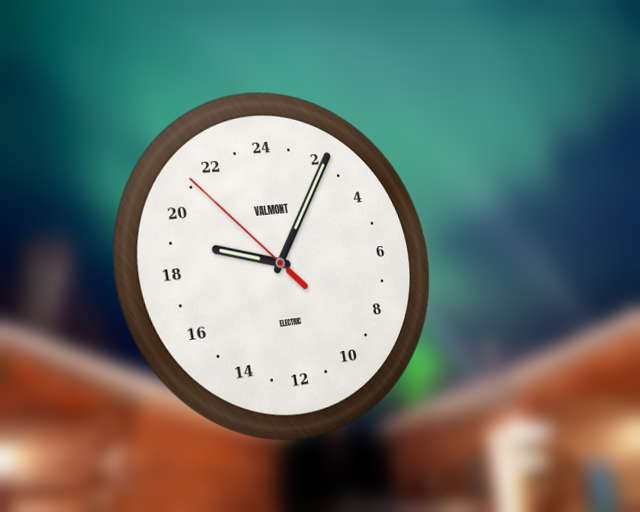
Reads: 19:05:53
